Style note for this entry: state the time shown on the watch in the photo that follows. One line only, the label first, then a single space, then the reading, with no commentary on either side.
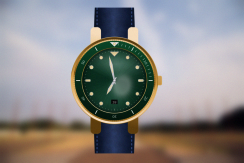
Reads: 6:58
